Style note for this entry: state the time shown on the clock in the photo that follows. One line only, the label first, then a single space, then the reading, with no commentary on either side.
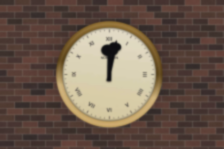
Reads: 12:02
